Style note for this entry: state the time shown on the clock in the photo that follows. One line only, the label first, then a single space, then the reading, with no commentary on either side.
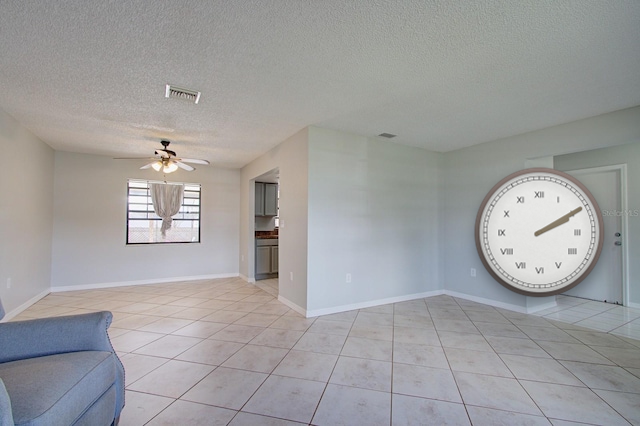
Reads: 2:10
